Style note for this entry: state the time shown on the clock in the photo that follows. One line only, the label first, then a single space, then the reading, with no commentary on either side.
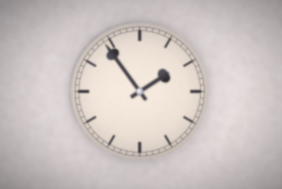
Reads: 1:54
